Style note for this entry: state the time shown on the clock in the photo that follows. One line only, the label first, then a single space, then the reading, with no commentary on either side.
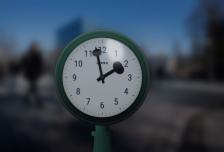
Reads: 1:58
